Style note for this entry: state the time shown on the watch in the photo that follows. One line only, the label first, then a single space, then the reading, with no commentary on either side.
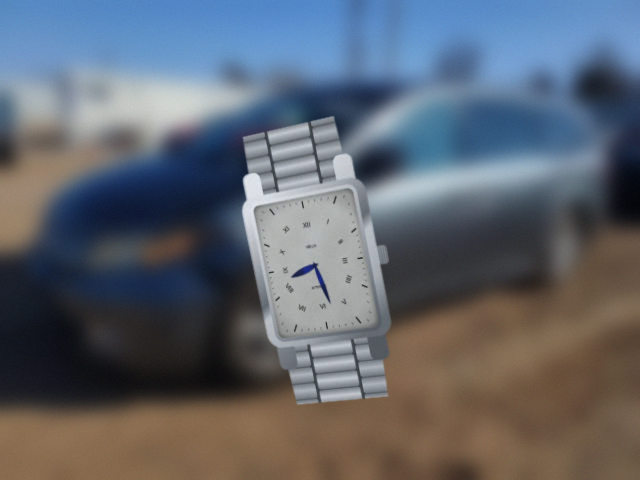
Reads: 8:28
